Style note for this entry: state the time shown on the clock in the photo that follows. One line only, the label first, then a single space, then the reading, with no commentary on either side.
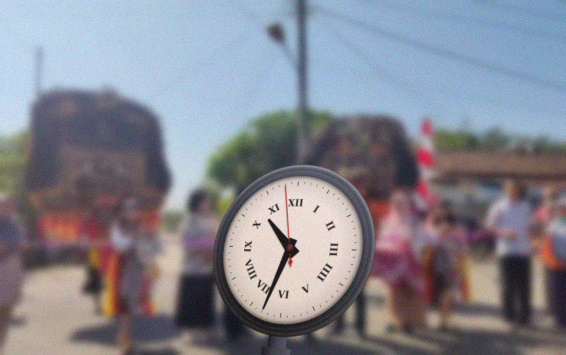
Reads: 10:32:58
